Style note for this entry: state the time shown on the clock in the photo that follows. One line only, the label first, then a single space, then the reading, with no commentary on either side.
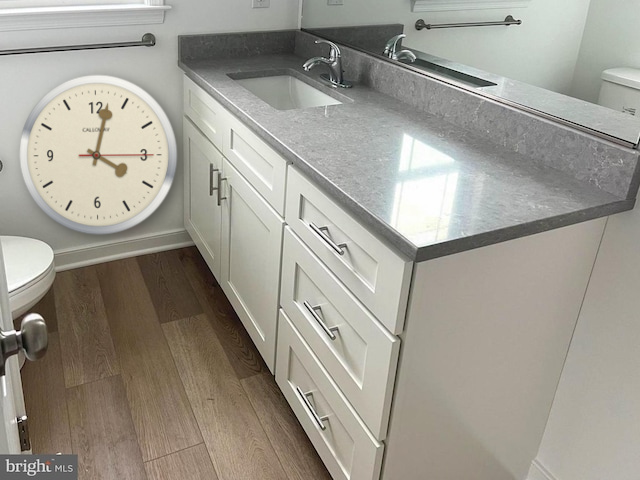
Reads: 4:02:15
